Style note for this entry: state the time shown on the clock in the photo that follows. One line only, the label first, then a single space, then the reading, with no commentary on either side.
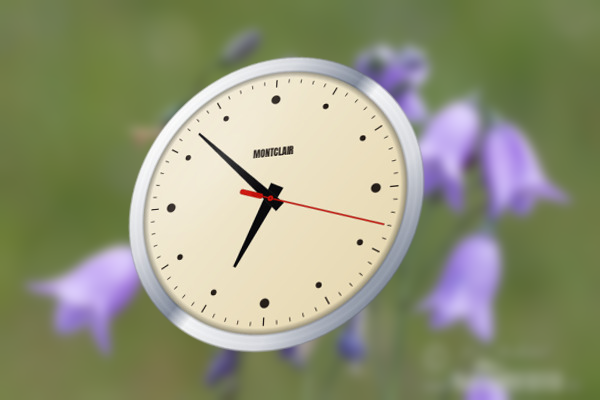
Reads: 6:52:18
